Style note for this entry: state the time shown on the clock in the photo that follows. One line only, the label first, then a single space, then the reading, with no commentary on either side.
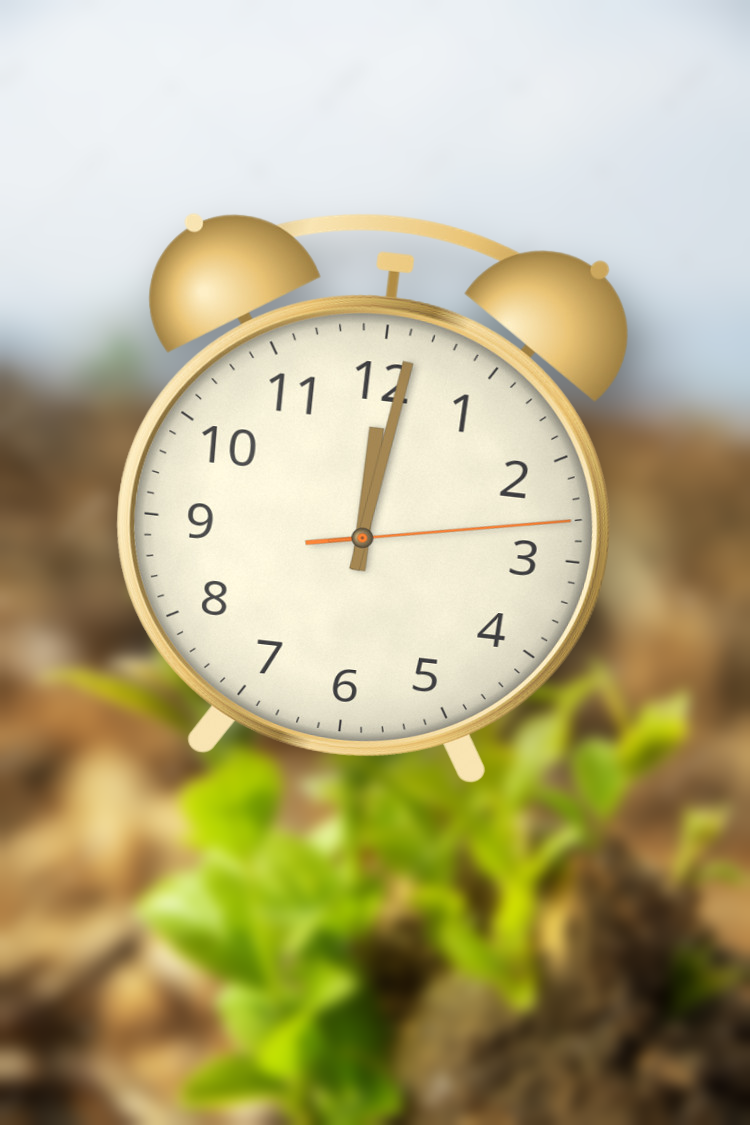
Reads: 12:01:13
